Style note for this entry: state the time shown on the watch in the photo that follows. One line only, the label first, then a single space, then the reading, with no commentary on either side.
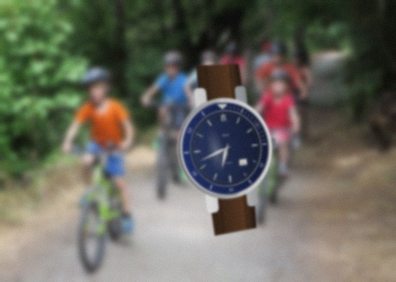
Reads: 6:42
